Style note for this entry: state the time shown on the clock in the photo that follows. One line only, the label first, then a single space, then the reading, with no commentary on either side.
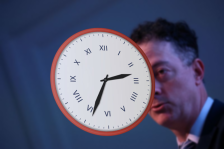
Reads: 2:34
